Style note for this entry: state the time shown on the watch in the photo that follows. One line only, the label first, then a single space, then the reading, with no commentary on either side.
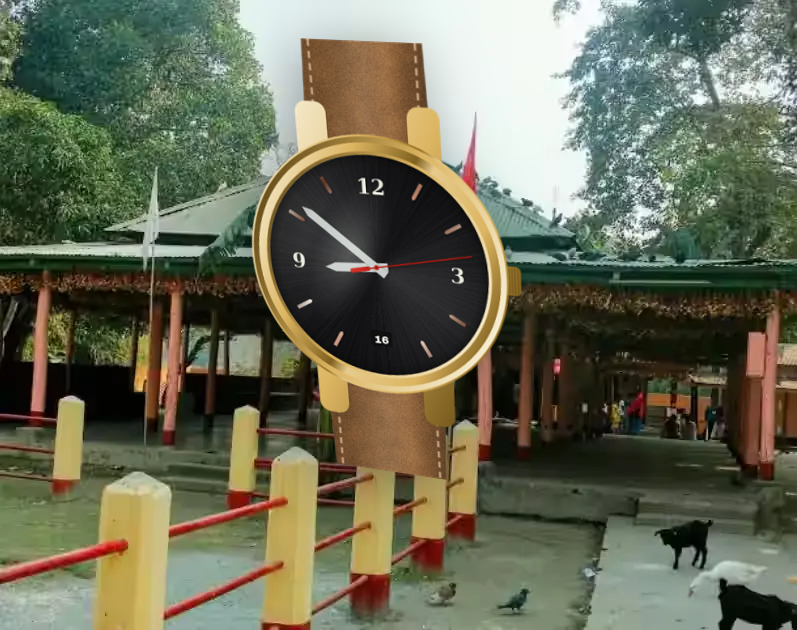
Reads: 8:51:13
